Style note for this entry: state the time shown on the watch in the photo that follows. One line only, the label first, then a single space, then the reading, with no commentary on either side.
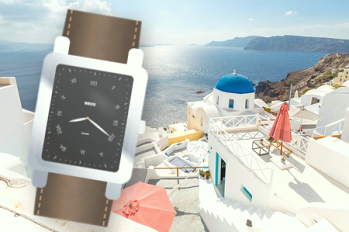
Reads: 8:20
